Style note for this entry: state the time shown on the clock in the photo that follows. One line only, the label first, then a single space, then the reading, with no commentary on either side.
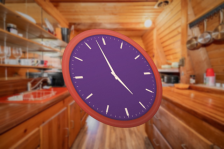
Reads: 4:58
